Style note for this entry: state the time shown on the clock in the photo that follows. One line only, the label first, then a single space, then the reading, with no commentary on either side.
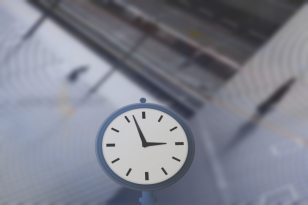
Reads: 2:57
